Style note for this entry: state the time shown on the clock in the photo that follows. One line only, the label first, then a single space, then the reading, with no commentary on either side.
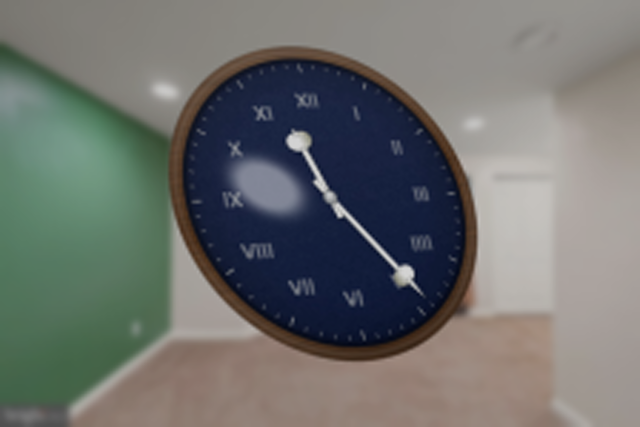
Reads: 11:24
